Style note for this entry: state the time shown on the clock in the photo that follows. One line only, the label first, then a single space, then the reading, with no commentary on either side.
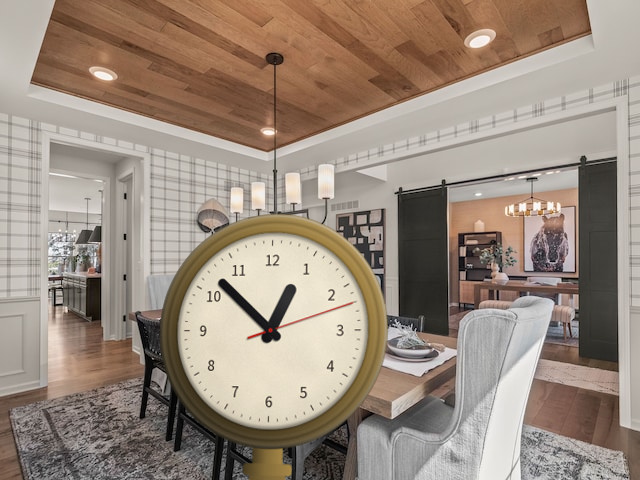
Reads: 12:52:12
